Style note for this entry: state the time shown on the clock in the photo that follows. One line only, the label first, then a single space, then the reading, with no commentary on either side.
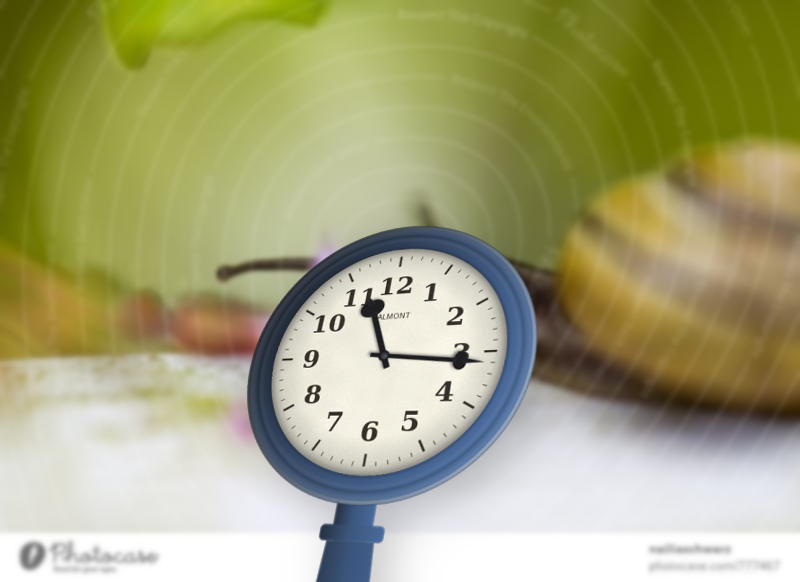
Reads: 11:16
